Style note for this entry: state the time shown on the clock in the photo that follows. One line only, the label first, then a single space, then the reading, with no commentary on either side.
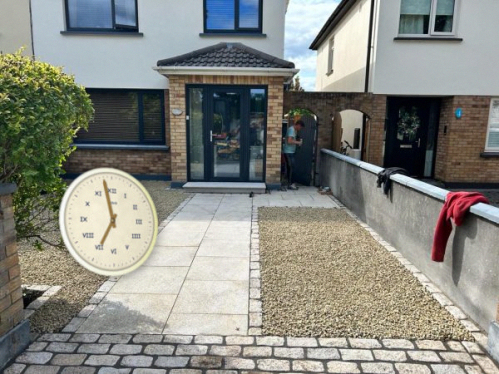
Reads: 6:58
